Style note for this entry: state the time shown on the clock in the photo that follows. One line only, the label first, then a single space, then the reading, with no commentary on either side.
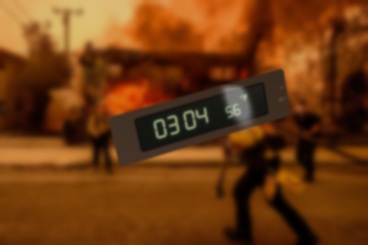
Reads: 3:04
